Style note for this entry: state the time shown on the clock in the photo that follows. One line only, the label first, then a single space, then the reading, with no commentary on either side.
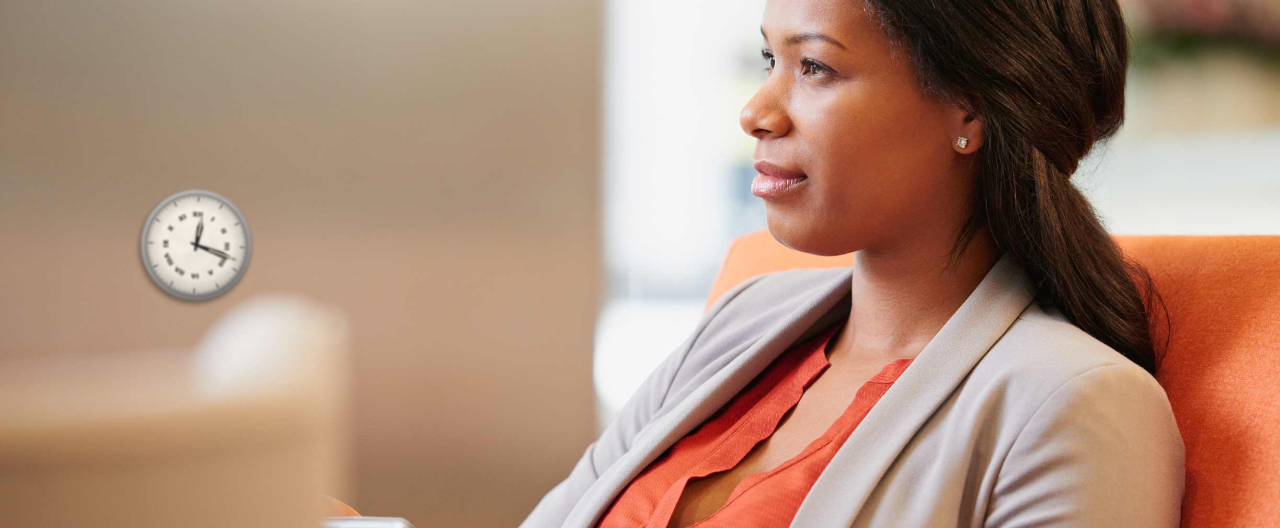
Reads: 12:18
